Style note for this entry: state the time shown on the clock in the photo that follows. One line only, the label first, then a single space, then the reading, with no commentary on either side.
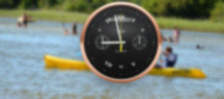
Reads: 8:58
